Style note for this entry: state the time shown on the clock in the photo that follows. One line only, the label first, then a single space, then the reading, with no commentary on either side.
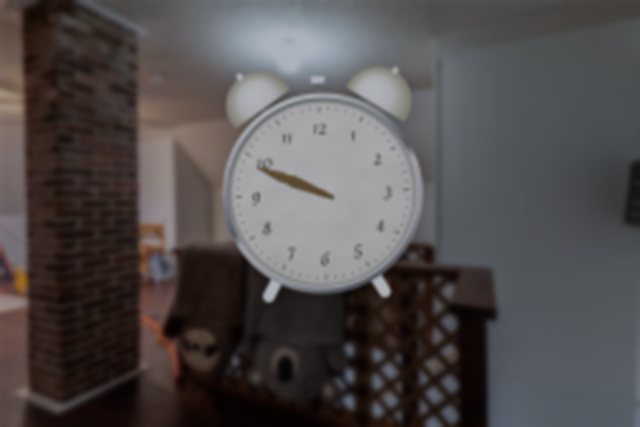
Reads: 9:49
